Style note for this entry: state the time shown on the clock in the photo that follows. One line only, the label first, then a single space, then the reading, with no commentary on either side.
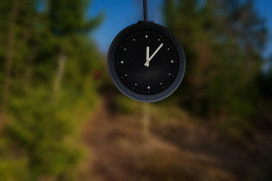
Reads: 12:07
